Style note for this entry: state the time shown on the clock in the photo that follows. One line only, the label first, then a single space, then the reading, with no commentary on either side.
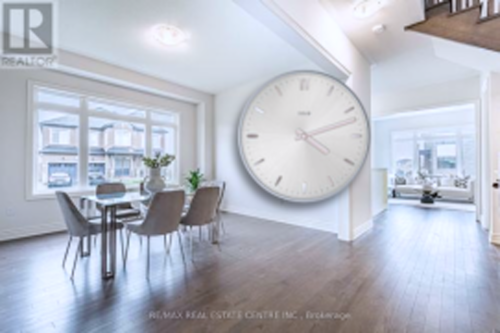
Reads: 4:12
